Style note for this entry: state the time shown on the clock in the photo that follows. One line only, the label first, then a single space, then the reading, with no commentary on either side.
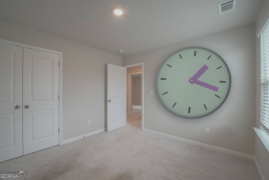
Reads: 1:18
